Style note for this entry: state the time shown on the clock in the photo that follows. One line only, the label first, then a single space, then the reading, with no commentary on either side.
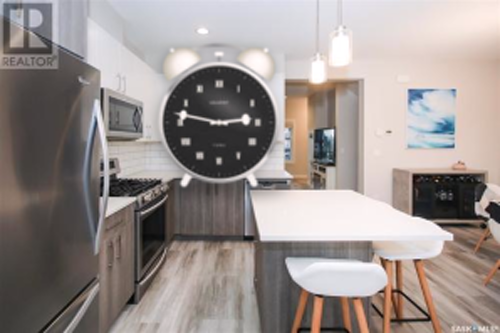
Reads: 2:47
